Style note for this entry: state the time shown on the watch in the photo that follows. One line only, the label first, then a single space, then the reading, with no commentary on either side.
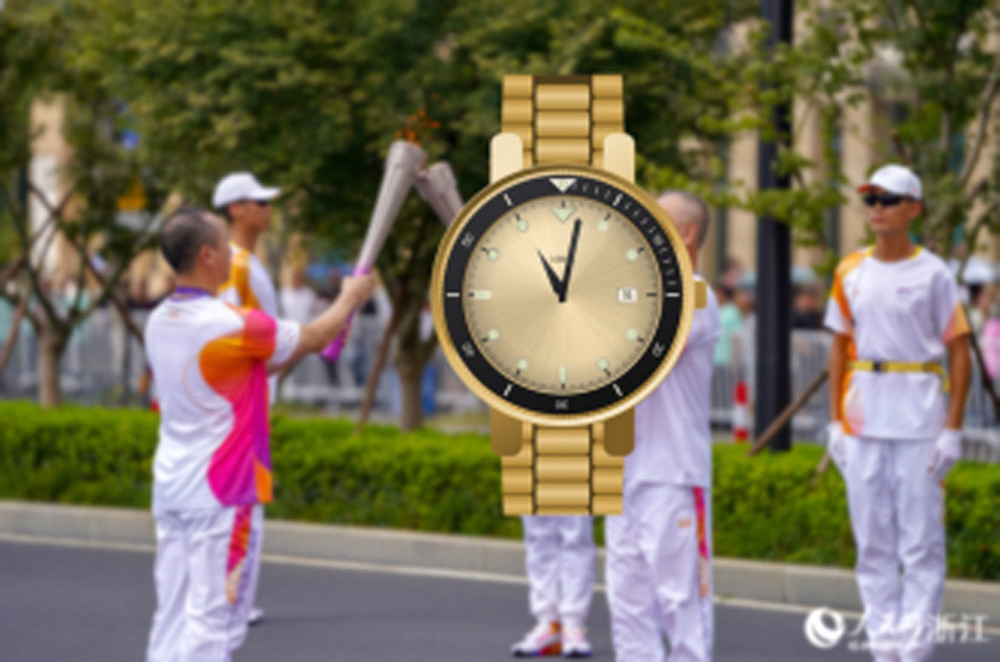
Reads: 11:02
